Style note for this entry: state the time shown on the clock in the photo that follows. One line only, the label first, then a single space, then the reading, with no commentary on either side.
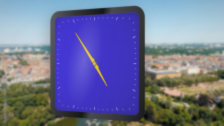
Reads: 4:54
